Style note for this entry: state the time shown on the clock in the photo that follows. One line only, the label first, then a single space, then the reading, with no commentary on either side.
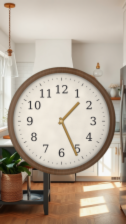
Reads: 1:26
